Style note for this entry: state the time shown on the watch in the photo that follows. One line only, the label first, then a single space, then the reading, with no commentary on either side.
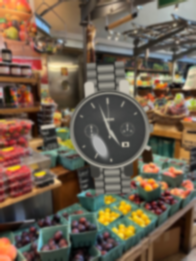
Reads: 4:57
